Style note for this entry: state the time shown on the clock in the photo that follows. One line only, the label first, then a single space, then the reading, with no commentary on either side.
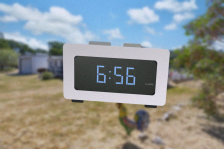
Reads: 6:56
